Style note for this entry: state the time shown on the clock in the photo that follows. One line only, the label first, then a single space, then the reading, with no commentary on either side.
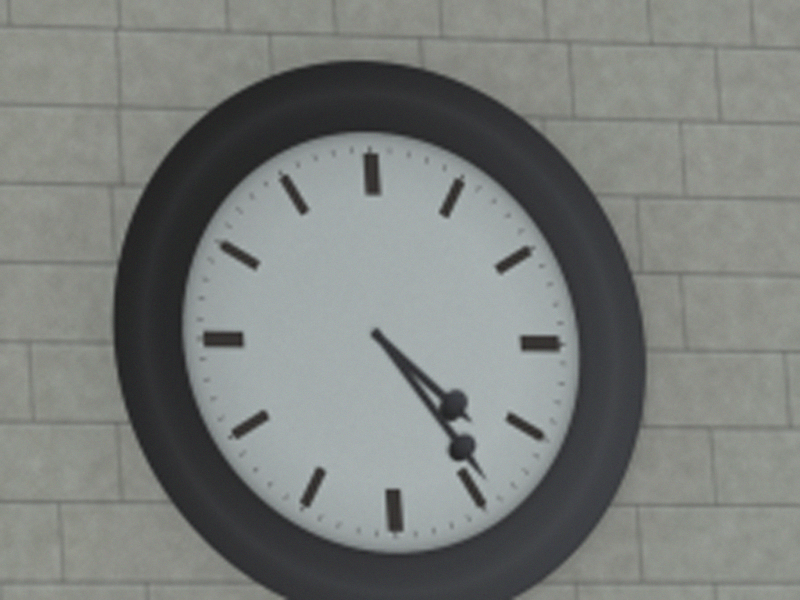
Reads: 4:24
